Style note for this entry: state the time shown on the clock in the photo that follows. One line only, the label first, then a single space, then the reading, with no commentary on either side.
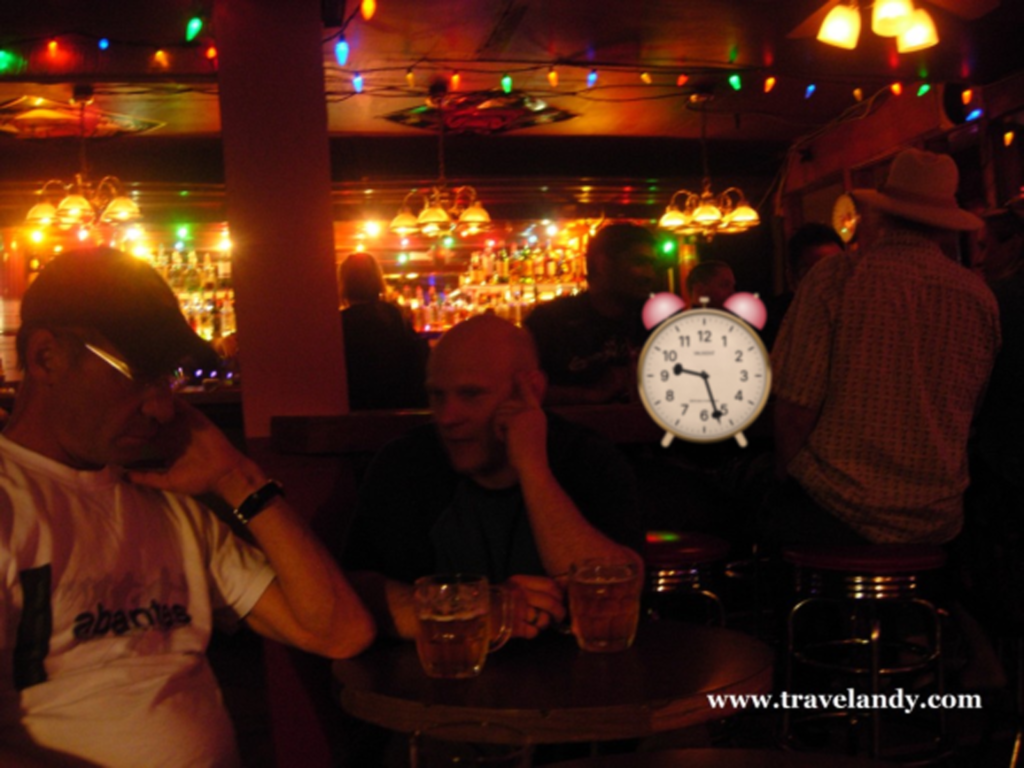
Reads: 9:27
